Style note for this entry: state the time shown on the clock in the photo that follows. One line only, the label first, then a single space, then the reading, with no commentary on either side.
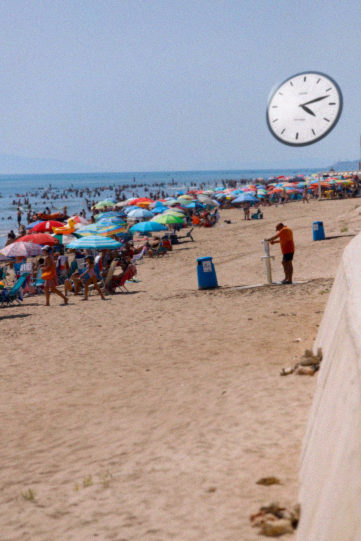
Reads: 4:12
